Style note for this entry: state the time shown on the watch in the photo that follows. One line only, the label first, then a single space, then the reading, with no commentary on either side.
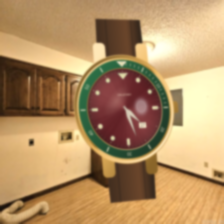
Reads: 4:27
